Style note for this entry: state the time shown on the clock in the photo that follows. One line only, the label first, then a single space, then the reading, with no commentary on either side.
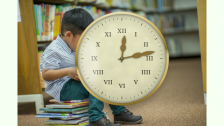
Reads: 12:13
